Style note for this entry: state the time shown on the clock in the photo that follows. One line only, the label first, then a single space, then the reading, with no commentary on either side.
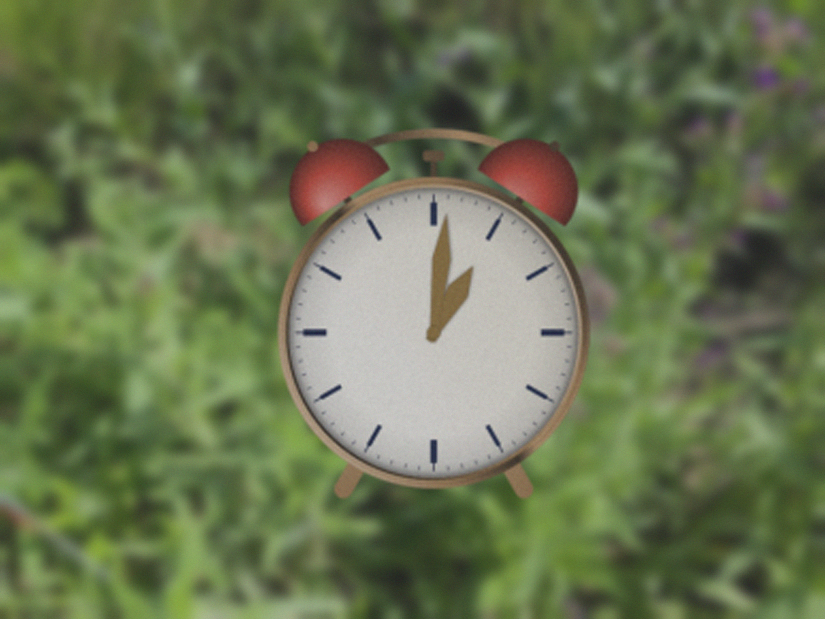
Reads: 1:01
